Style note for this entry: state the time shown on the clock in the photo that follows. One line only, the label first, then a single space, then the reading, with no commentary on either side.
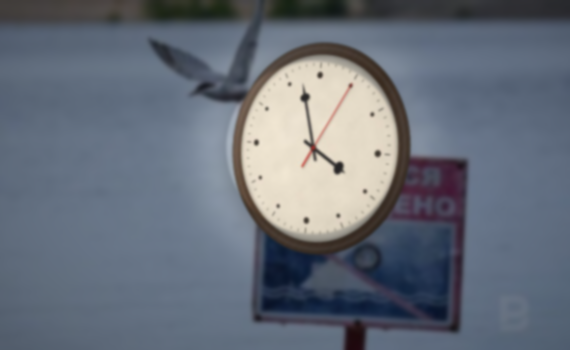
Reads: 3:57:05
